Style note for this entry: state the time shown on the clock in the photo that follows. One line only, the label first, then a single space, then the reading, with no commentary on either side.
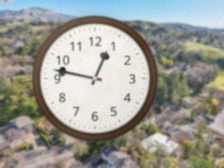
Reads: 12:47
